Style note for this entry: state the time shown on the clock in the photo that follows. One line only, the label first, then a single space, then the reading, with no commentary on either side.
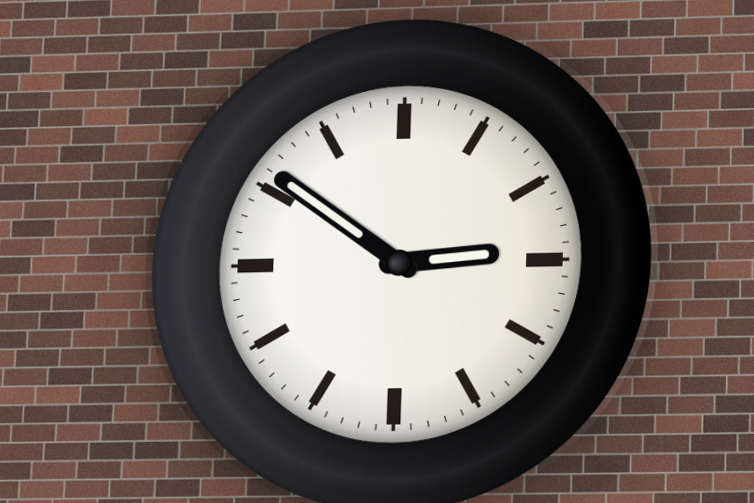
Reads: 2:51
